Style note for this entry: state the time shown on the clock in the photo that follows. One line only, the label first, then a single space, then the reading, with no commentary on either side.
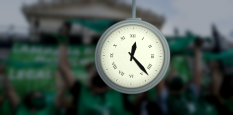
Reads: 12:23
